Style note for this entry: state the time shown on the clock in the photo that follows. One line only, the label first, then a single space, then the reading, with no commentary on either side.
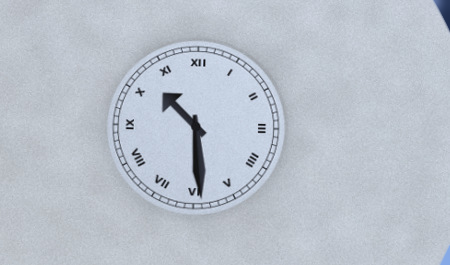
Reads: 10:29
